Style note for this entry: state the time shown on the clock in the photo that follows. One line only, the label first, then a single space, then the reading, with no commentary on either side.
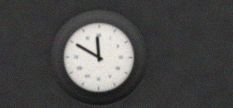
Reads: 11:50
